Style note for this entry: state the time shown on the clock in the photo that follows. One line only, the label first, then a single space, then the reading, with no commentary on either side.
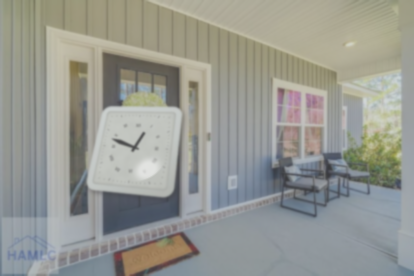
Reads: 12:48
